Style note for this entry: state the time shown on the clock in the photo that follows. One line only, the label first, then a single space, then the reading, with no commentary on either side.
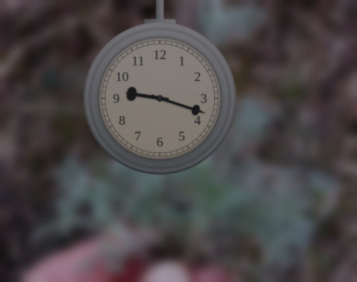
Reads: 9:18
